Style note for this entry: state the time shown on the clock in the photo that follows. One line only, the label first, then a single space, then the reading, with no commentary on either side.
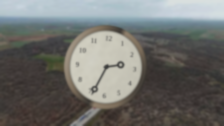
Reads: 2:34
